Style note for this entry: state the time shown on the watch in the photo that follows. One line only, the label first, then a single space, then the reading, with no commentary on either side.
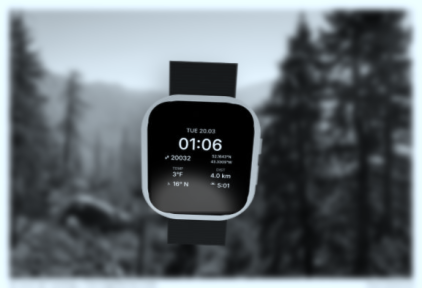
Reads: 1:06
